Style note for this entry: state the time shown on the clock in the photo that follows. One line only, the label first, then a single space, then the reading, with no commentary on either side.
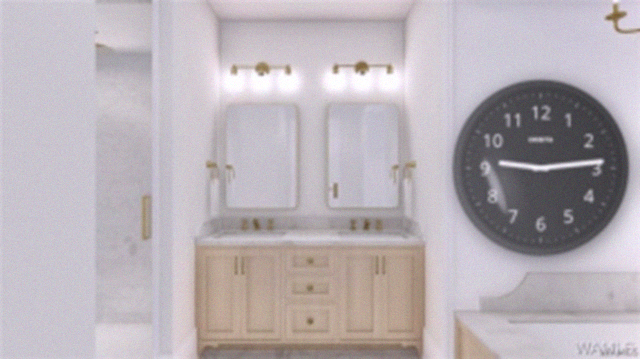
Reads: 9:14
